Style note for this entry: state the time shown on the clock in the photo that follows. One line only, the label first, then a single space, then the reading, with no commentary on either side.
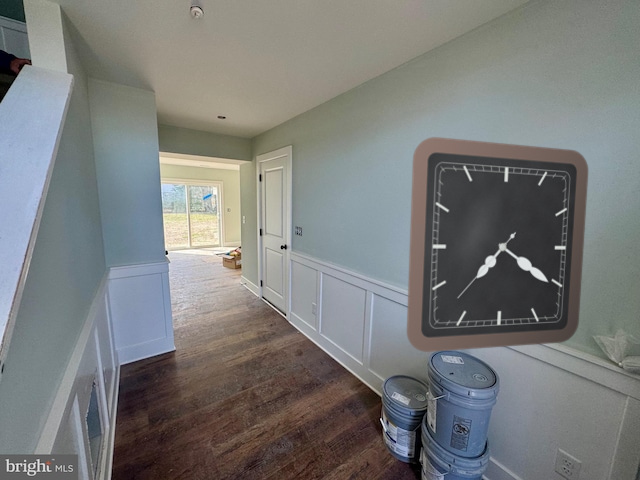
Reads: 7:20:37
